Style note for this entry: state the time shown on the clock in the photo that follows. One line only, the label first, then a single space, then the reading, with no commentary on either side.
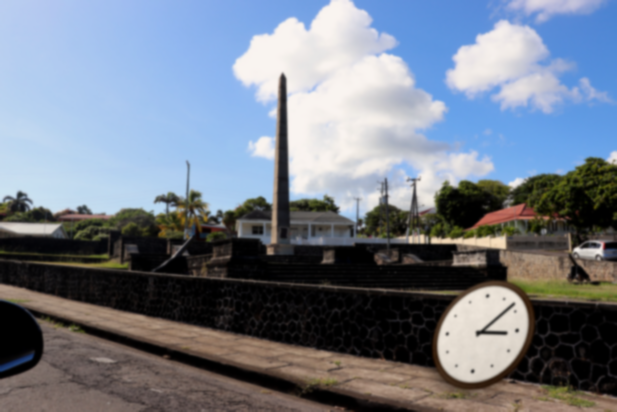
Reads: 3:08
